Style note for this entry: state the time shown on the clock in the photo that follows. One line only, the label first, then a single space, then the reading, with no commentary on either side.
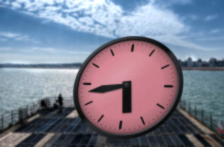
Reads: 5:43
